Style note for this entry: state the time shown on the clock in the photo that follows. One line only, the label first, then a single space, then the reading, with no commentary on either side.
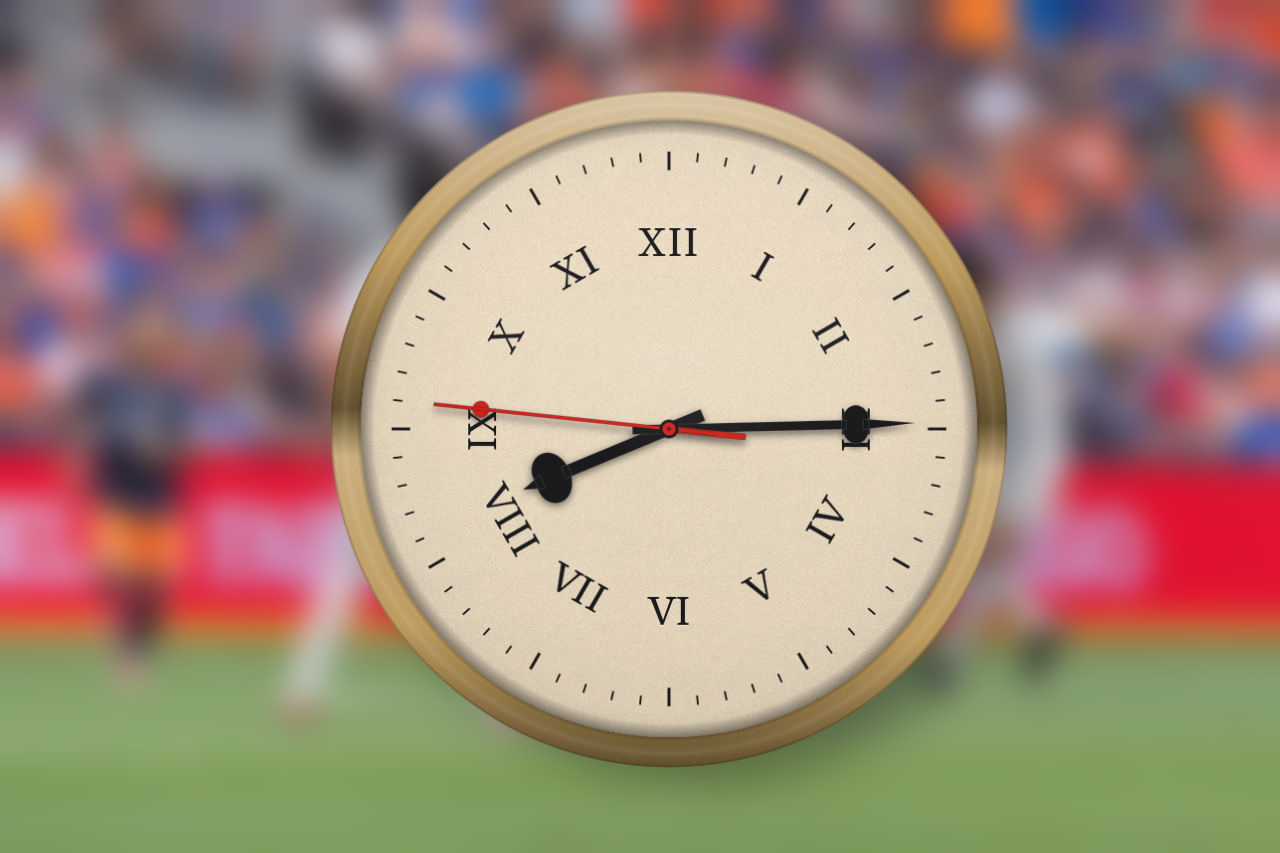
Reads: 8:14:46
